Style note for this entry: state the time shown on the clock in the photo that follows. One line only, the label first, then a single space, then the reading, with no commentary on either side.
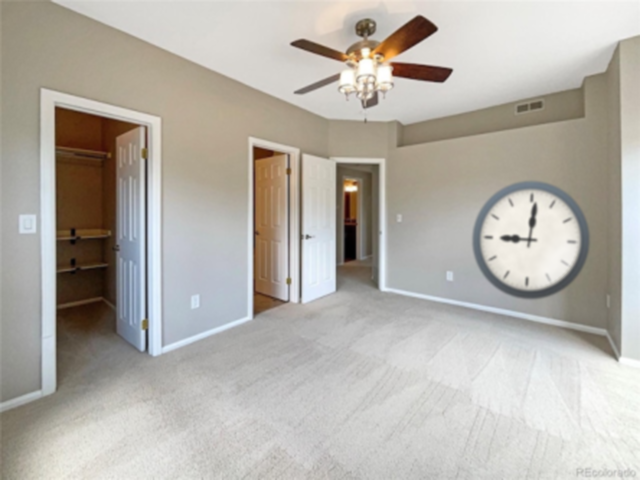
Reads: 9:01
